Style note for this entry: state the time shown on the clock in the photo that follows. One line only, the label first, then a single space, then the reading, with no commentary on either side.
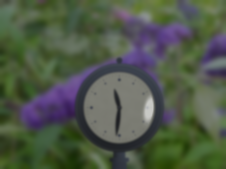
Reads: 11:31
